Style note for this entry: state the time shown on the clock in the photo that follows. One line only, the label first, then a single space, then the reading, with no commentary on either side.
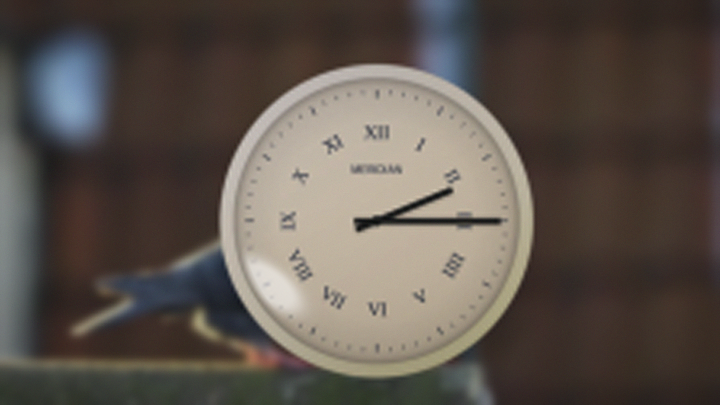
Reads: 2:15
